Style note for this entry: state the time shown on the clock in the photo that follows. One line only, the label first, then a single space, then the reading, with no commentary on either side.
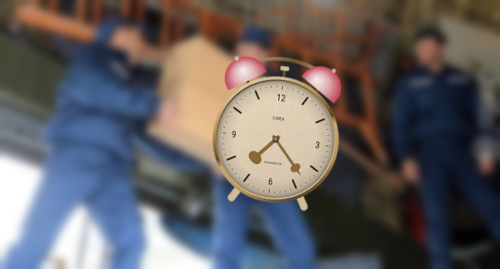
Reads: 7:23
